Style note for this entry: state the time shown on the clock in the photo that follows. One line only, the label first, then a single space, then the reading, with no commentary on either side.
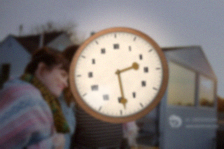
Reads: 2:29
